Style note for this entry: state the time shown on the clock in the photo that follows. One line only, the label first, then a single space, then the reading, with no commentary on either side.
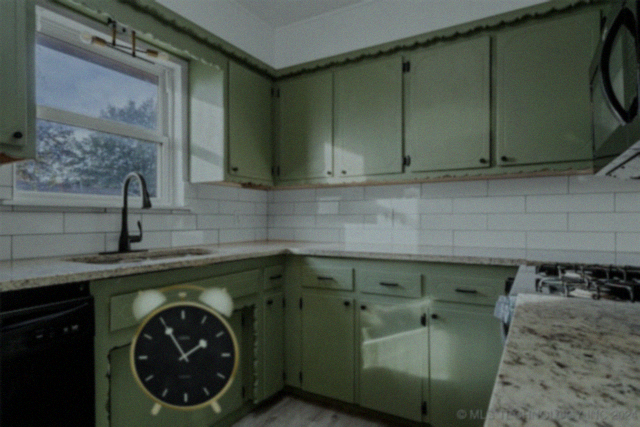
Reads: 1:55
